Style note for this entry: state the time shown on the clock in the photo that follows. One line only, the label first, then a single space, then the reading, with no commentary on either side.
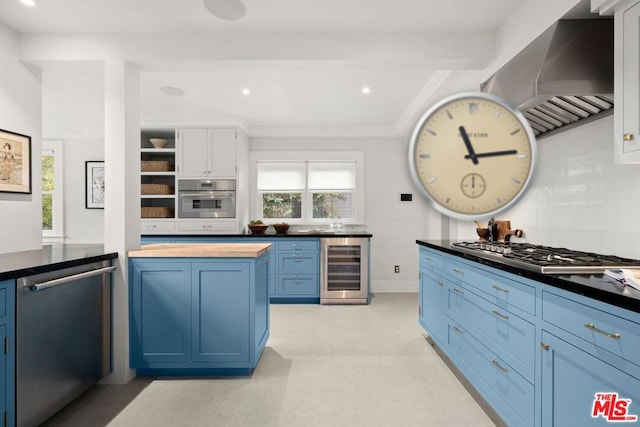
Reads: 11:14
